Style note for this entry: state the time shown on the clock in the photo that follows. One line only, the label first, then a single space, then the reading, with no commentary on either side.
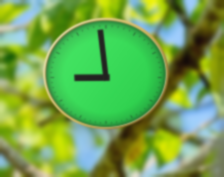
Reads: 8:59
